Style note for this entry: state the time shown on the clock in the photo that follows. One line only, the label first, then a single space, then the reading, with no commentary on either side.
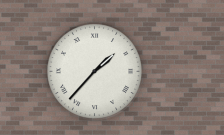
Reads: 1:37
